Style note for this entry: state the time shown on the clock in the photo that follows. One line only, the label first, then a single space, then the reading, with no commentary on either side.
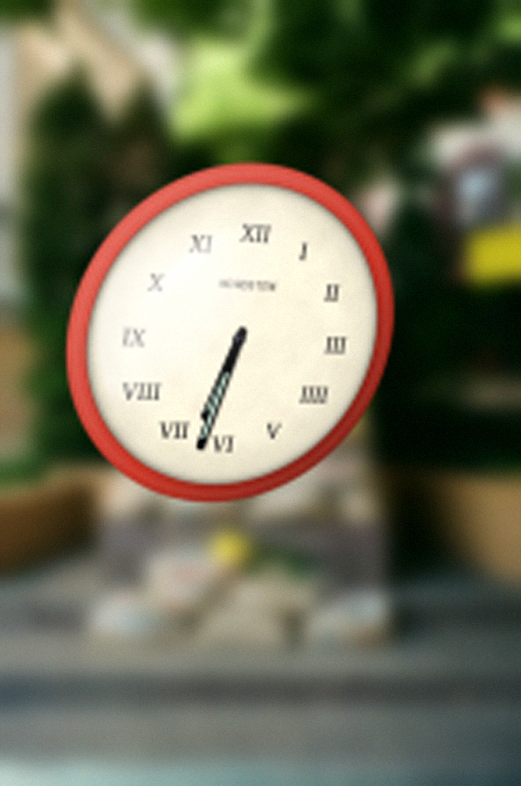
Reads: 6:32
